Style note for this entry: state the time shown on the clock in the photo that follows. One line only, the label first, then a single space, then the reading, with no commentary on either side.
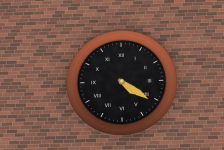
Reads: 4:21
